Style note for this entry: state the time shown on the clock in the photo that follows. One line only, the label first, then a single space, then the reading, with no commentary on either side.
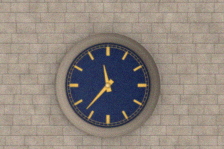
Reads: 11:37
